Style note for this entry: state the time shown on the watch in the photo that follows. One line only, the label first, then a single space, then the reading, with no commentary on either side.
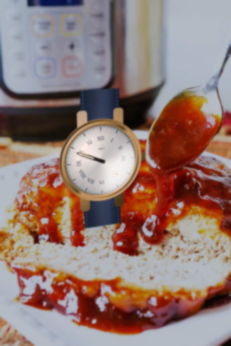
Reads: 9:49
